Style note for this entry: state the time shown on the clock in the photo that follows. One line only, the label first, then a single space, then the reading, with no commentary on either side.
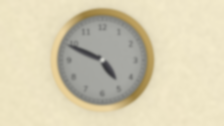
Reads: 4:49
